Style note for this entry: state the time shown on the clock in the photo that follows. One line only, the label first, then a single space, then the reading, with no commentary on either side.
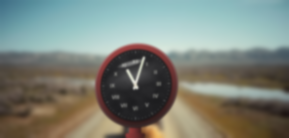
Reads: 11:03
